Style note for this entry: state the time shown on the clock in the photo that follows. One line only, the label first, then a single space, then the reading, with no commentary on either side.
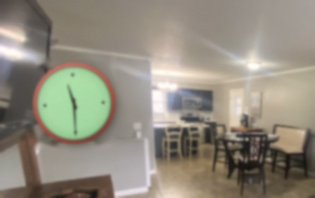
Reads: 11:30
